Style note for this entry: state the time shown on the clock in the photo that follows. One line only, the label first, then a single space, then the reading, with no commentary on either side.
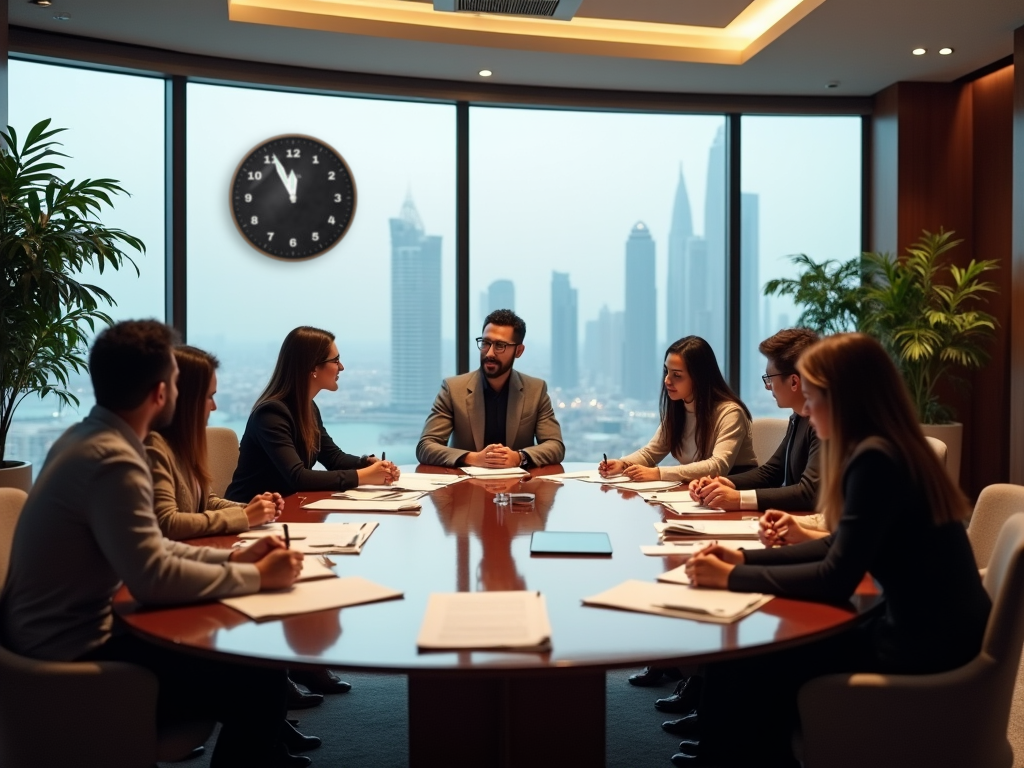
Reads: 11:56
